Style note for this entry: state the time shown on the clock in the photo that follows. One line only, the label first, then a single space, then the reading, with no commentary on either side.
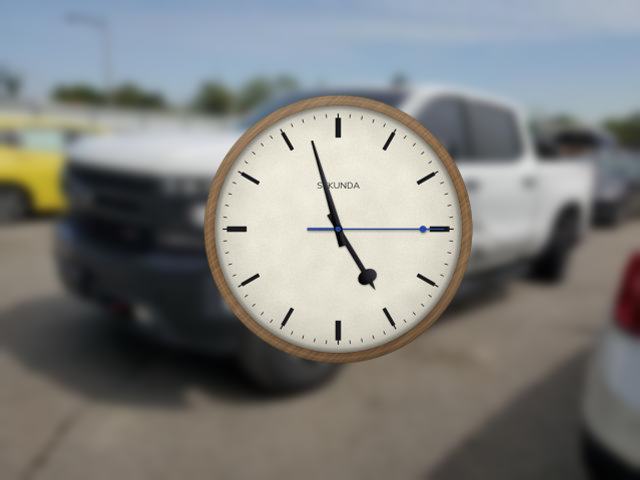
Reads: 4:57:15
